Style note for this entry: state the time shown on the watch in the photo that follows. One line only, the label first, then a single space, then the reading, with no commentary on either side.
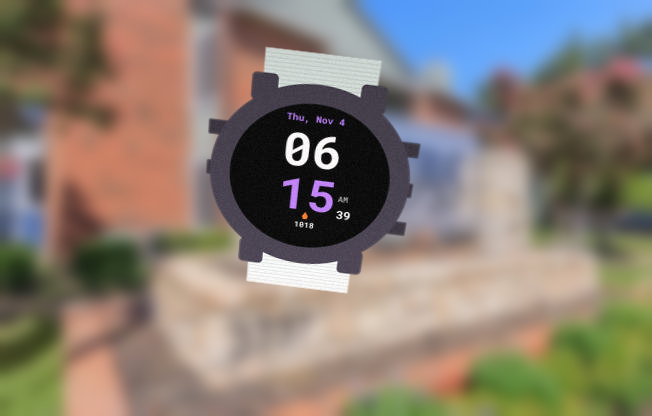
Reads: 6:15:39
